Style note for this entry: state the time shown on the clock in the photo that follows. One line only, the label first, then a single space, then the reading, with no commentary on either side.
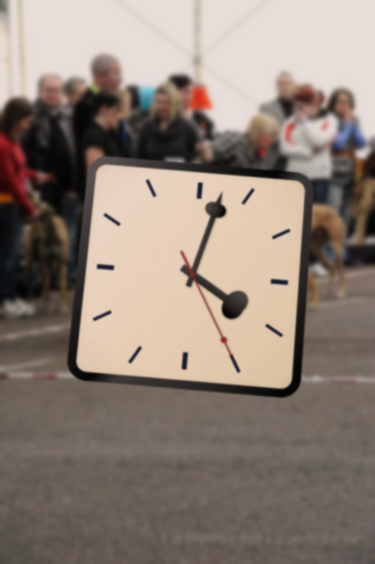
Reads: 4:02:25
